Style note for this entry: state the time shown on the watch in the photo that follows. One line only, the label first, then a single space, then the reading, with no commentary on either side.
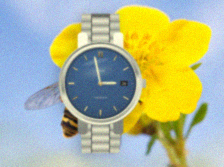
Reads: 2:58
